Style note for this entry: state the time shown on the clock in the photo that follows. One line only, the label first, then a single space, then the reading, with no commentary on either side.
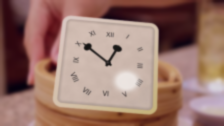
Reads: 12:51
